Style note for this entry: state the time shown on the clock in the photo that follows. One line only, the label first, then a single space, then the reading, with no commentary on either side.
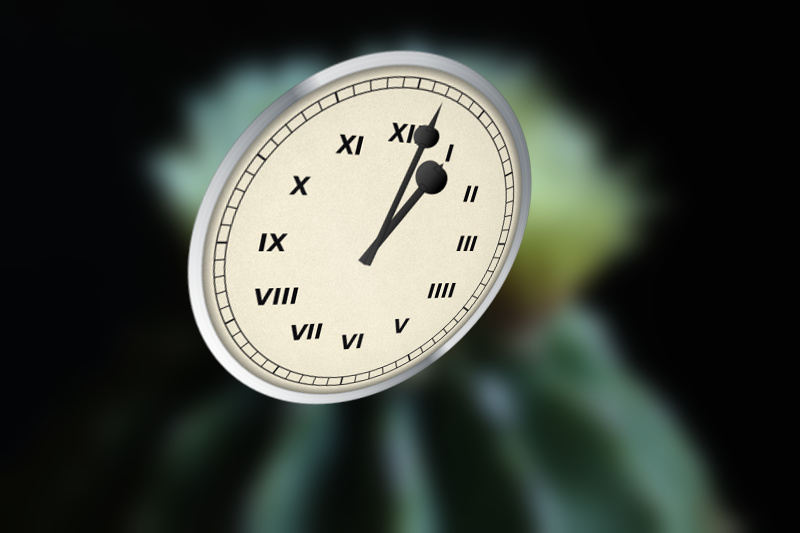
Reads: 1:02
